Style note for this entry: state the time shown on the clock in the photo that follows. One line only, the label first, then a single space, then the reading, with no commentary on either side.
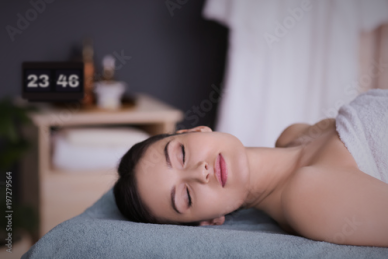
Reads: 23:46
